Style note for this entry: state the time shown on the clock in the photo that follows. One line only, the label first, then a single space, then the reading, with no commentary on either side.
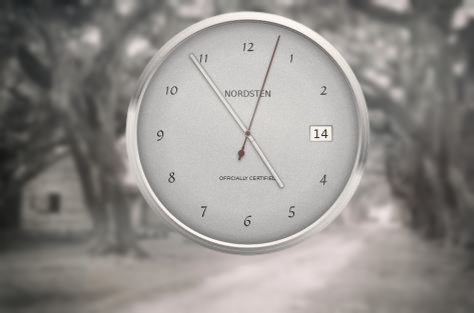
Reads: 4:54:03
